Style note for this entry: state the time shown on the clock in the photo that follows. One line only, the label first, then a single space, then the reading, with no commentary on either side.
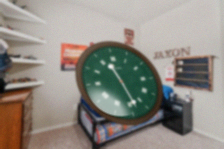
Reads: 11:28
